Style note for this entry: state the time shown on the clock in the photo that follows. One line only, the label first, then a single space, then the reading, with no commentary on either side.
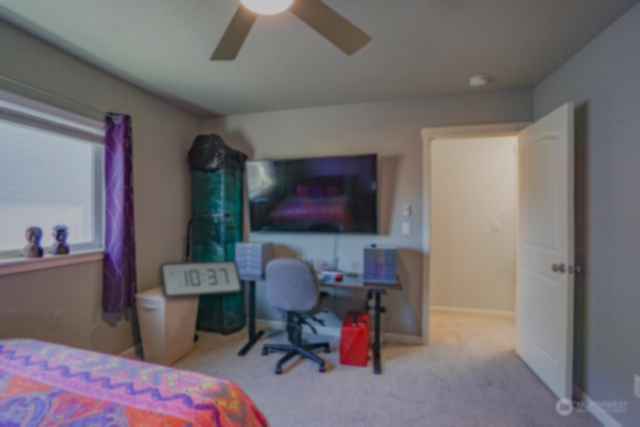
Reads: 10:37
